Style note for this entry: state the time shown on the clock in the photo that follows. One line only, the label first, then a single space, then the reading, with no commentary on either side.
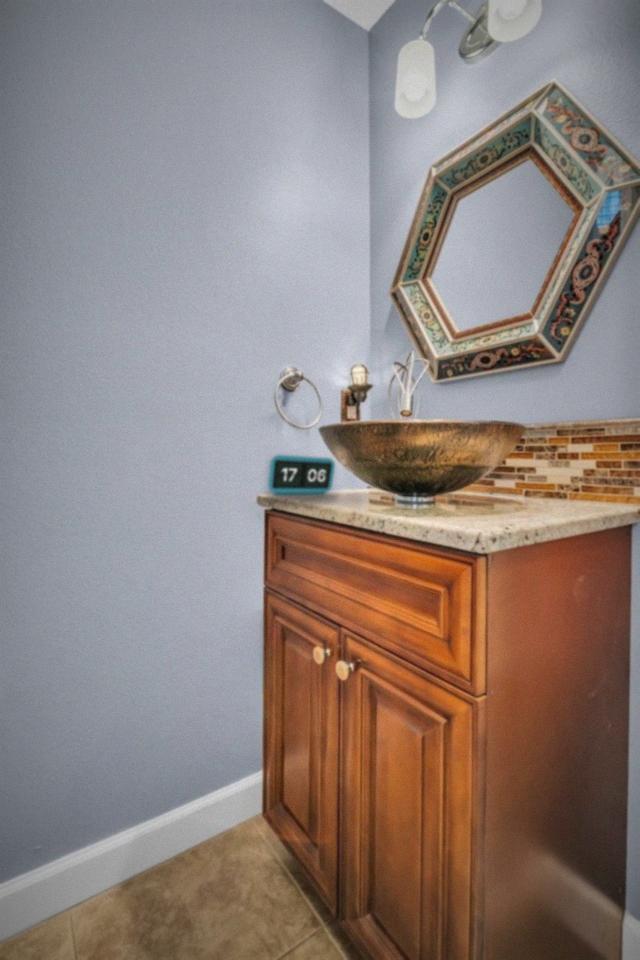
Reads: 17:06
